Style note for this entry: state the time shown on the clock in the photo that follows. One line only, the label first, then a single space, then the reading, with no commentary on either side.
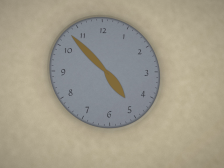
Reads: 4:53
